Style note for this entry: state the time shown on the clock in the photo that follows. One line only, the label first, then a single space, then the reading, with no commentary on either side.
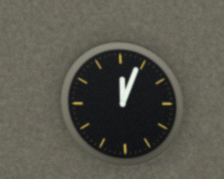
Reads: 12:04
